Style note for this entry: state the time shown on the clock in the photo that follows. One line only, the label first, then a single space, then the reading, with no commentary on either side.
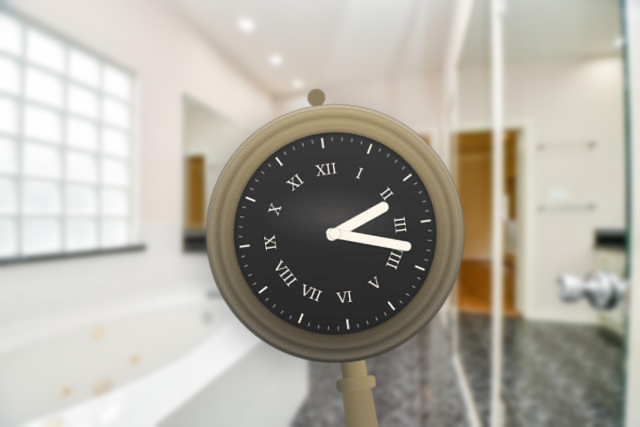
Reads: 2:18
